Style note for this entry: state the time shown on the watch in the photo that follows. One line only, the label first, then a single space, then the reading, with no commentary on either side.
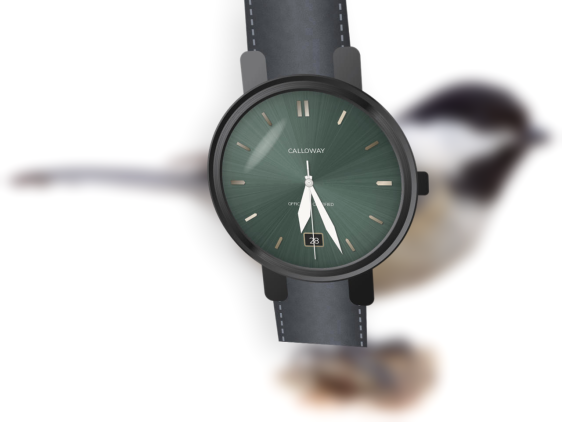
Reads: 6:26:30
